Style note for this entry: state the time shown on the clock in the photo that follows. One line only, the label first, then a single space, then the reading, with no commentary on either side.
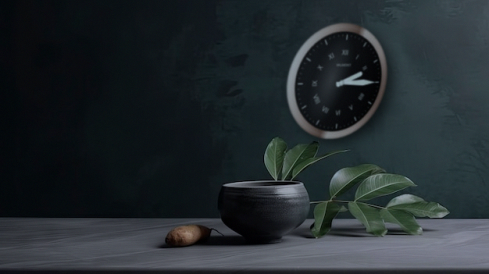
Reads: 2:15
